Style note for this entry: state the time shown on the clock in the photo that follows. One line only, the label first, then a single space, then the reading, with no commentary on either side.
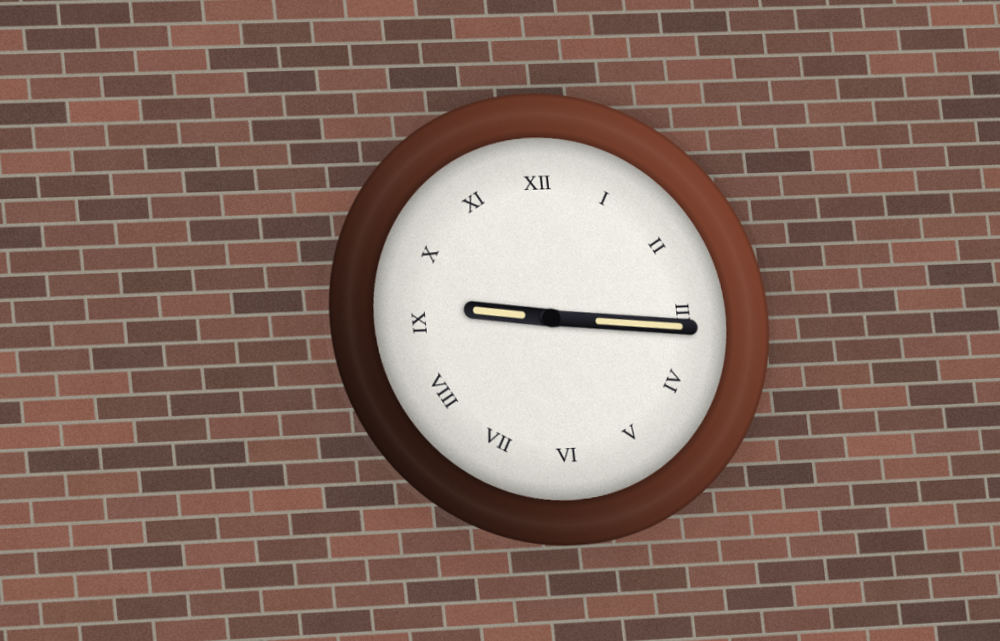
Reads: 9:16
